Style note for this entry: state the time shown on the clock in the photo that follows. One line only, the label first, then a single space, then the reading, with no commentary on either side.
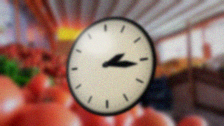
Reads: 2:16
